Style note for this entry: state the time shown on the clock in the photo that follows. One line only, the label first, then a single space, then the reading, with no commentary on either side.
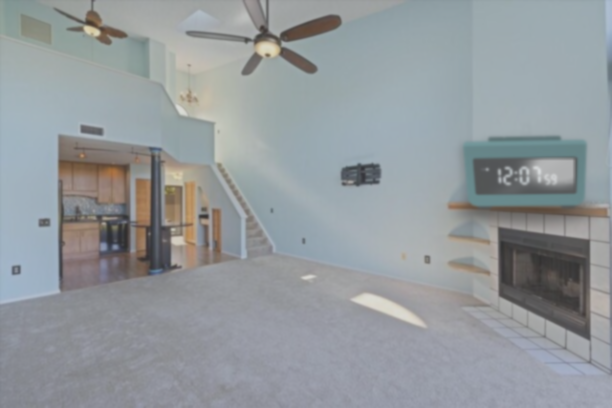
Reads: 12:07
